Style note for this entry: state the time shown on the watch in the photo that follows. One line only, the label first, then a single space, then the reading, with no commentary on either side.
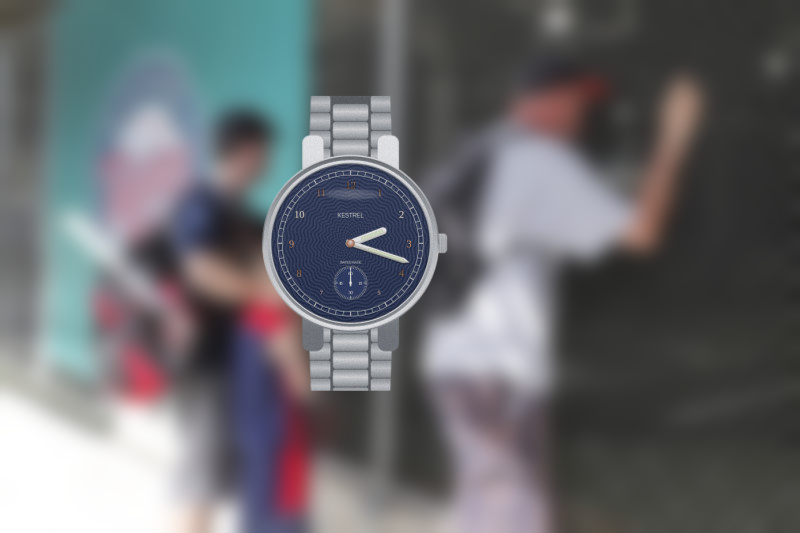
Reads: 2:18
